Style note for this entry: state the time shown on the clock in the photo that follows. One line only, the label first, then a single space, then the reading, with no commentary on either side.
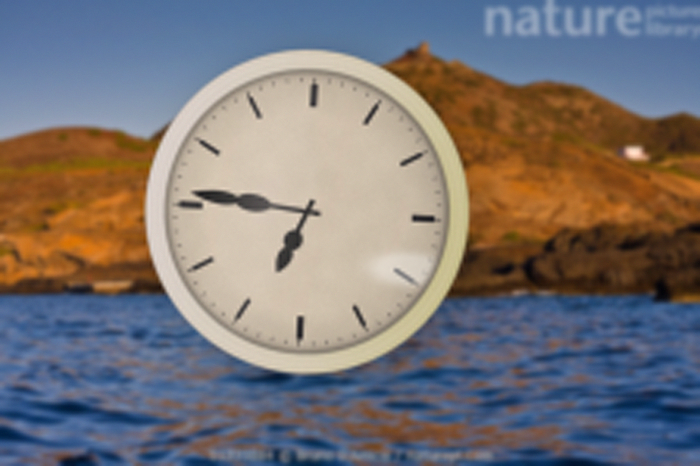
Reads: 6:46
